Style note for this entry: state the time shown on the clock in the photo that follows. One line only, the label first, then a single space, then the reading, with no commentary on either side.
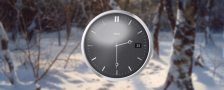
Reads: 2:30
